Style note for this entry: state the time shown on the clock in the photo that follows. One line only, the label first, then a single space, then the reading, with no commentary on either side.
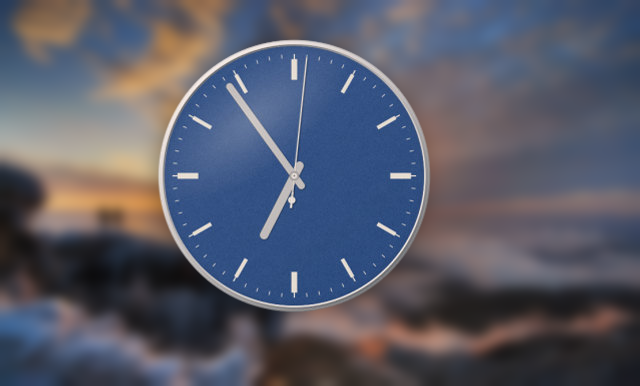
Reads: 6:54:01
